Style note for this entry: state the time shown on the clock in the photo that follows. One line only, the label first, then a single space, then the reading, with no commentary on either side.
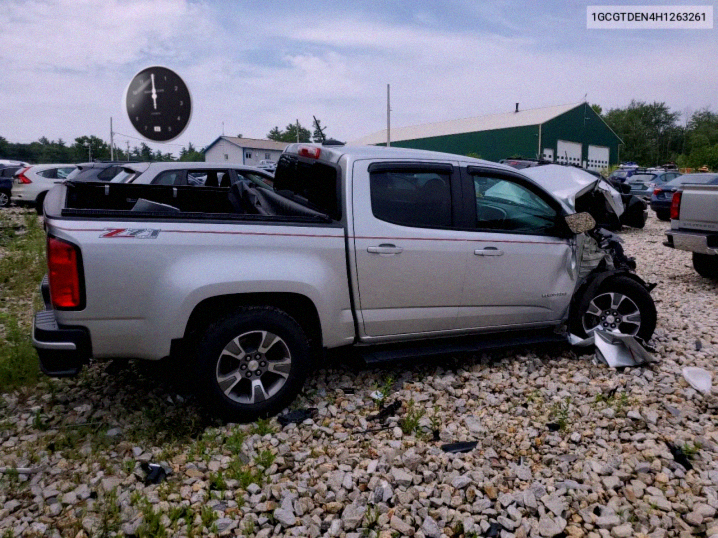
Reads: 12:00
